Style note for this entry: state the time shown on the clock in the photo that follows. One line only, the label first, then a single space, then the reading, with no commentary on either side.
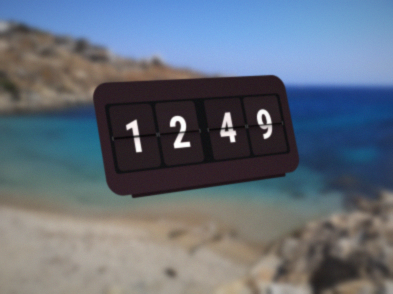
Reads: 12:49
